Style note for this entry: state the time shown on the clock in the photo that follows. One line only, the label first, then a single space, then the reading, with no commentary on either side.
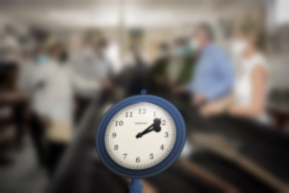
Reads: 2:08
